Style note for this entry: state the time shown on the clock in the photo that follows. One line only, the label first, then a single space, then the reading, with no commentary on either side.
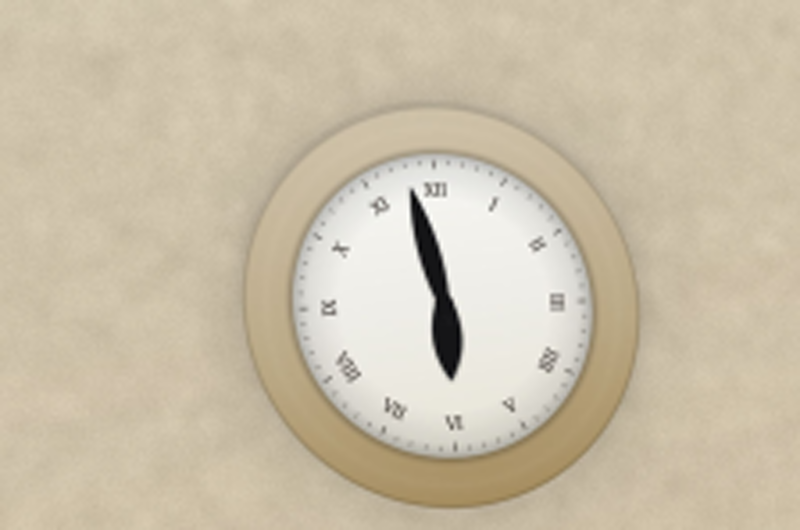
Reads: 5:58
